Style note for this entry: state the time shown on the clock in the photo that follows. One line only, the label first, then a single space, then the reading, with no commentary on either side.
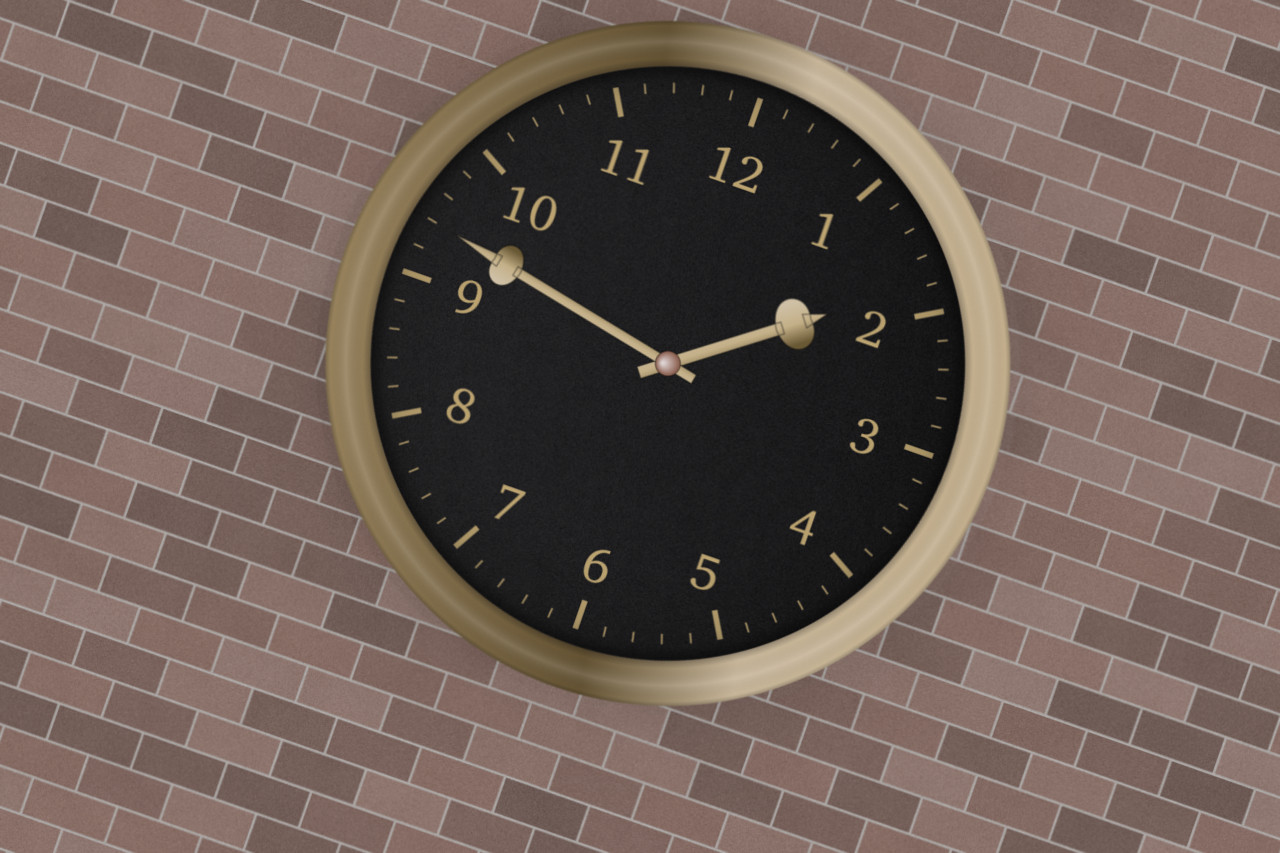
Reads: 1:47
